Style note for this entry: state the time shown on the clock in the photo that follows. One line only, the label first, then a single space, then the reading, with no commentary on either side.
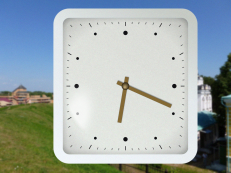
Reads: 6:19
